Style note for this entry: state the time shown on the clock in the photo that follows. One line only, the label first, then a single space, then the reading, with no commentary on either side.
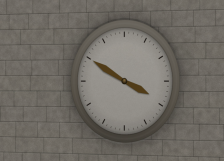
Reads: 3:50
